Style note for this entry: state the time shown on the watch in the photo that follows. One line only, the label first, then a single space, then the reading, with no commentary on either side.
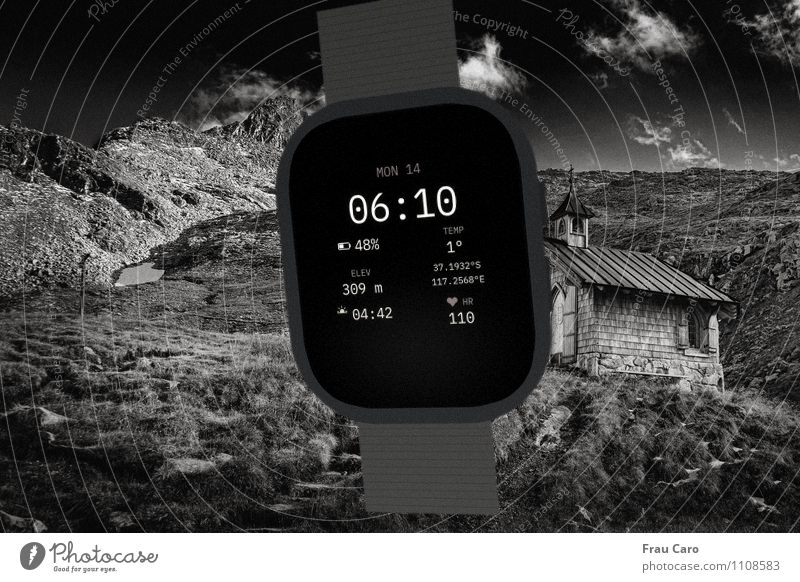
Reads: 6:10
